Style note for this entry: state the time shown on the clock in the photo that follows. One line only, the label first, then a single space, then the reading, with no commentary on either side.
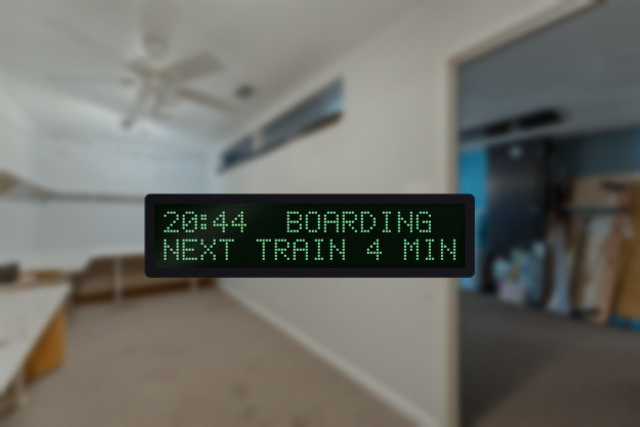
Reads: 20:44
